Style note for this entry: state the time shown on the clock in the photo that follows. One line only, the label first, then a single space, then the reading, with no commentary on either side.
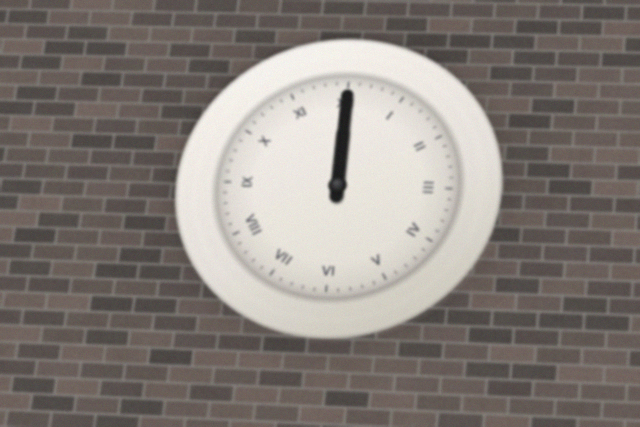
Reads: 12:00
